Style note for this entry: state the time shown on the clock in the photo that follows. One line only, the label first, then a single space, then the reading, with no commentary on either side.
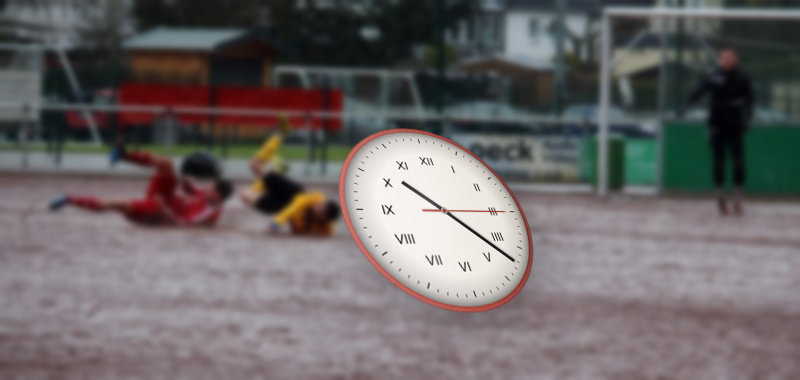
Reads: 10:22:15
